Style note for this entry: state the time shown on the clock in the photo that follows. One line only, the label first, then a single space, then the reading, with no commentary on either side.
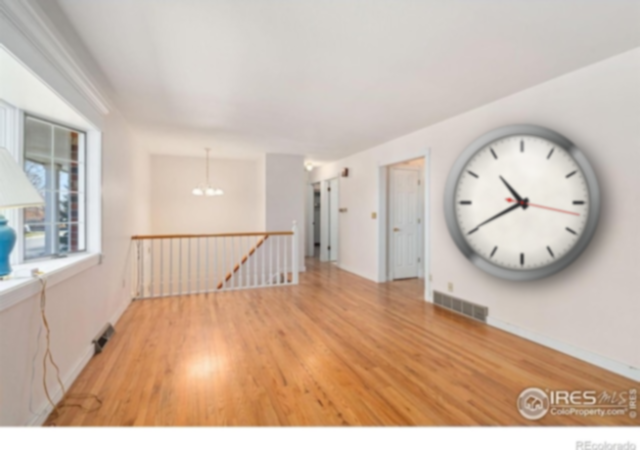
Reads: 10:40:17
